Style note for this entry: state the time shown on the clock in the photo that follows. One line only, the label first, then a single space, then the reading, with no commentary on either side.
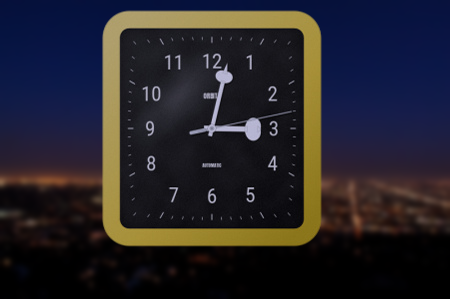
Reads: 3:02:13
